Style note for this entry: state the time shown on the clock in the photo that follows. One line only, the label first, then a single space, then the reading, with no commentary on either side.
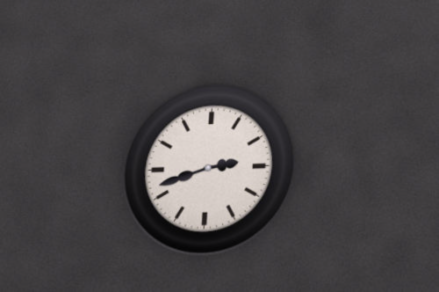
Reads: 2:42
